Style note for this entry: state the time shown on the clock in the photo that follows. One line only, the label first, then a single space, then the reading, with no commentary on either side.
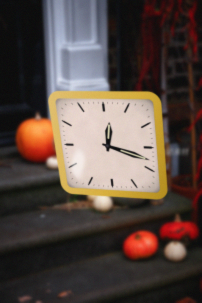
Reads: 12:18
